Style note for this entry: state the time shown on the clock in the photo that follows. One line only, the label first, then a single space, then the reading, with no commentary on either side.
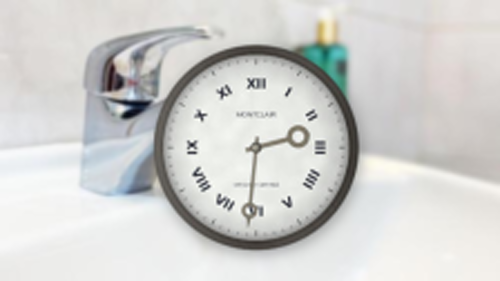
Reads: 2:31
